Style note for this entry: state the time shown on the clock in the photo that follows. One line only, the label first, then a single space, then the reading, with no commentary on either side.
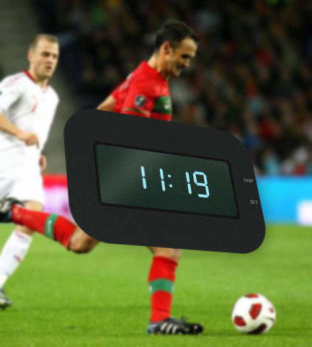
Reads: 11:19
